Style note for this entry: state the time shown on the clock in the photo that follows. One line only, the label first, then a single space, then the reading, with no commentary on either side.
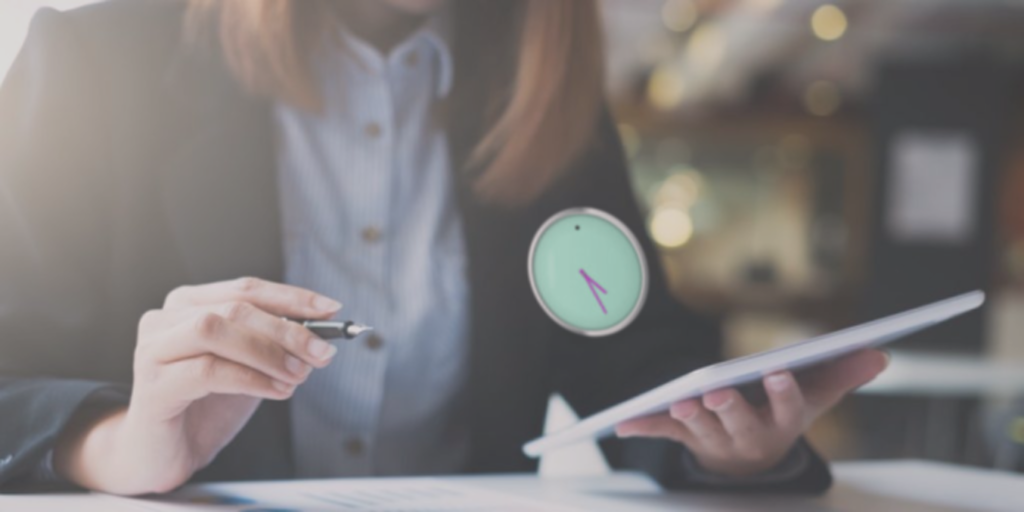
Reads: 4:26
